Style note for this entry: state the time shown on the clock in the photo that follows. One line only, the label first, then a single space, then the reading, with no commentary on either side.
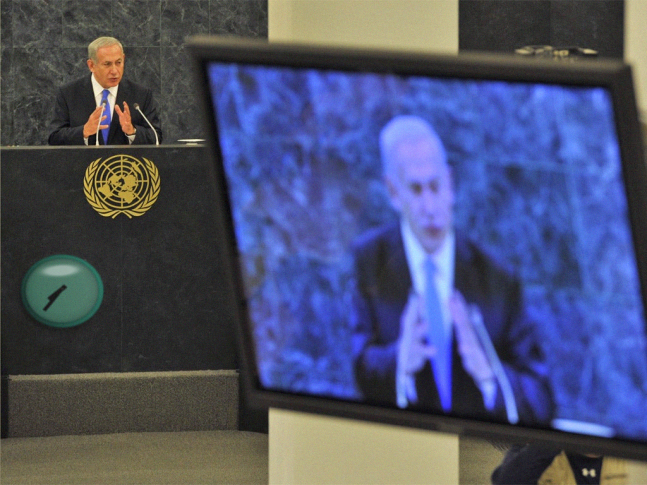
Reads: 7:36
